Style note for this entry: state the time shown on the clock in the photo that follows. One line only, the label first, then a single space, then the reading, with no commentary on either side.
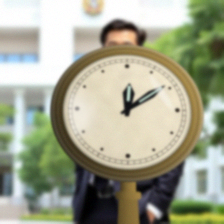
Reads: 12:09
